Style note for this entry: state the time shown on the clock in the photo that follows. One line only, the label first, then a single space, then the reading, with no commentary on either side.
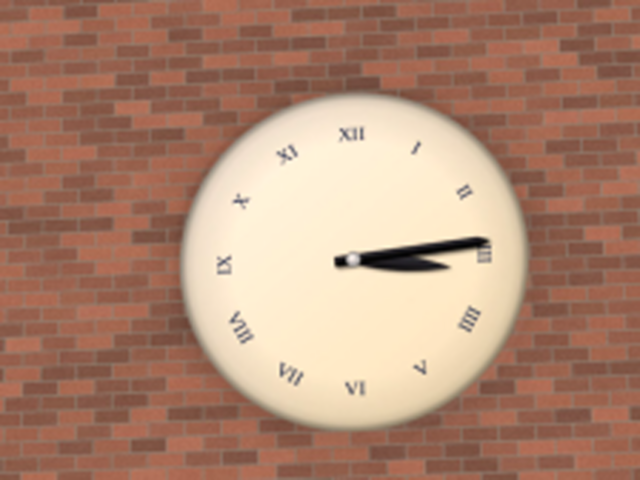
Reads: 3:14
